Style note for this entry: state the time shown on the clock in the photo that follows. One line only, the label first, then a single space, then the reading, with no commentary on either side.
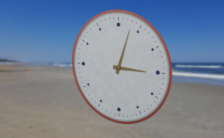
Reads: 3:03
